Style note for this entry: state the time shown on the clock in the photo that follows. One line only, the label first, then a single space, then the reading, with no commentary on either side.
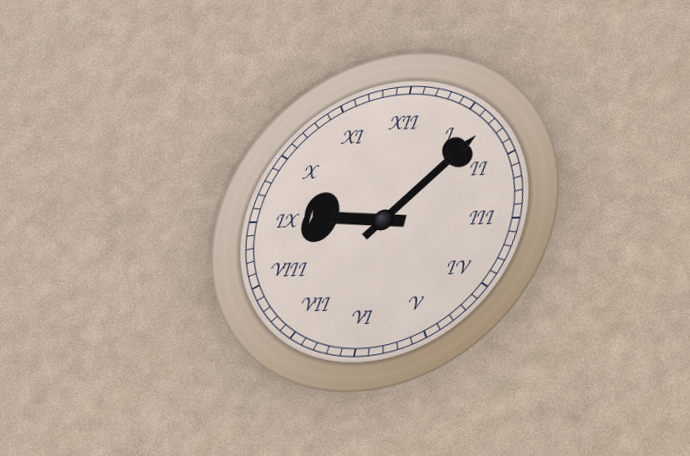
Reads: 9:07
